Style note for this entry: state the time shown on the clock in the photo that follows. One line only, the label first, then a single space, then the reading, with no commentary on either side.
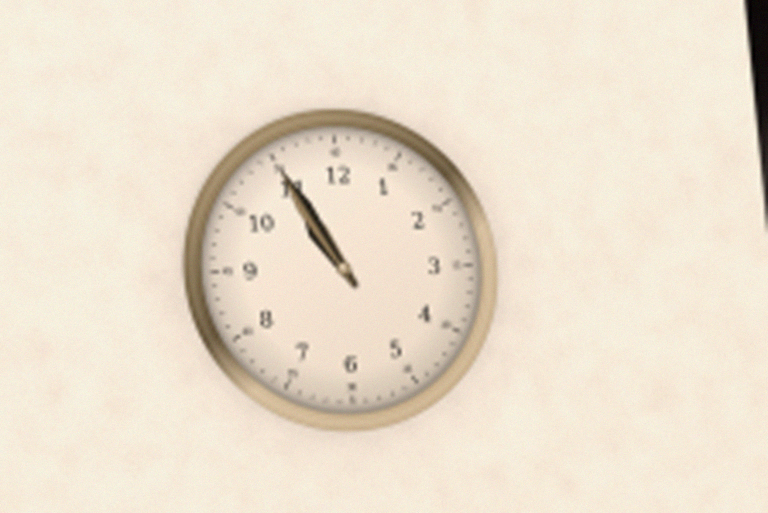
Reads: 10:55
